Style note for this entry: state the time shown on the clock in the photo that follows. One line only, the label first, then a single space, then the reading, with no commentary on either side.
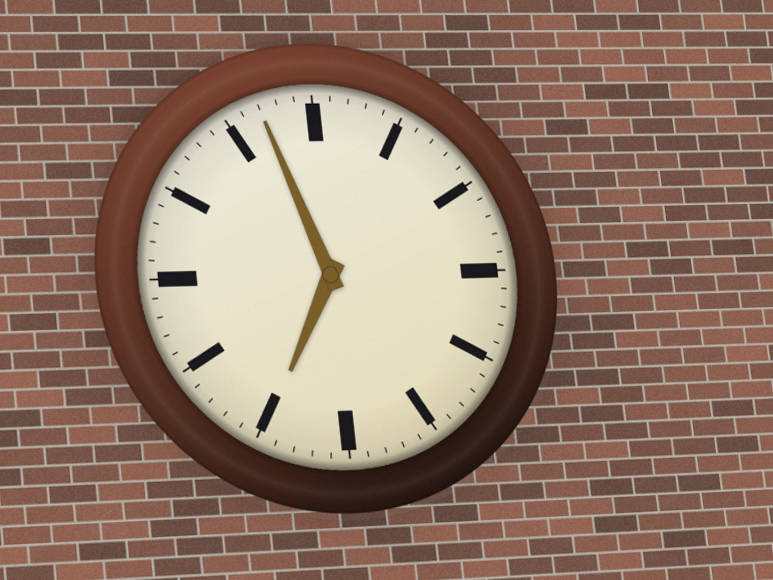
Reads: 6:57
